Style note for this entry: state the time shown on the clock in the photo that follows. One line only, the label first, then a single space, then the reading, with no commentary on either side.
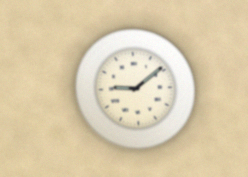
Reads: 9:09
